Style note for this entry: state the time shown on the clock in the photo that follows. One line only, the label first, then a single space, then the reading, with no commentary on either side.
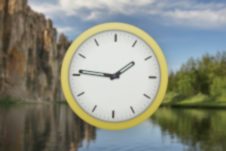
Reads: 1:46
